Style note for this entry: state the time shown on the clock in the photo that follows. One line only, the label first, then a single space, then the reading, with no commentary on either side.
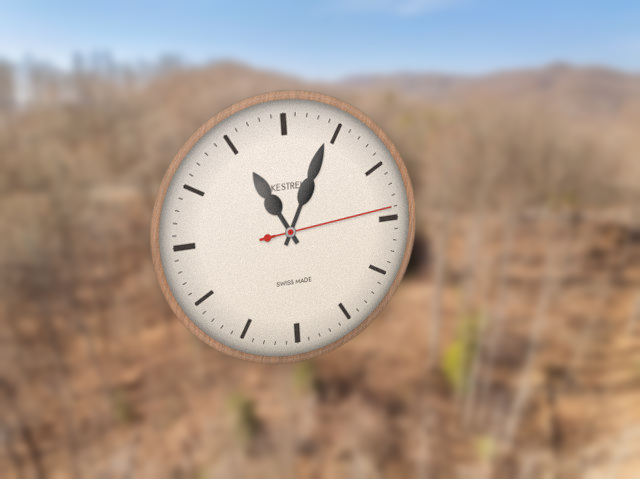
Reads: 11:04:14
